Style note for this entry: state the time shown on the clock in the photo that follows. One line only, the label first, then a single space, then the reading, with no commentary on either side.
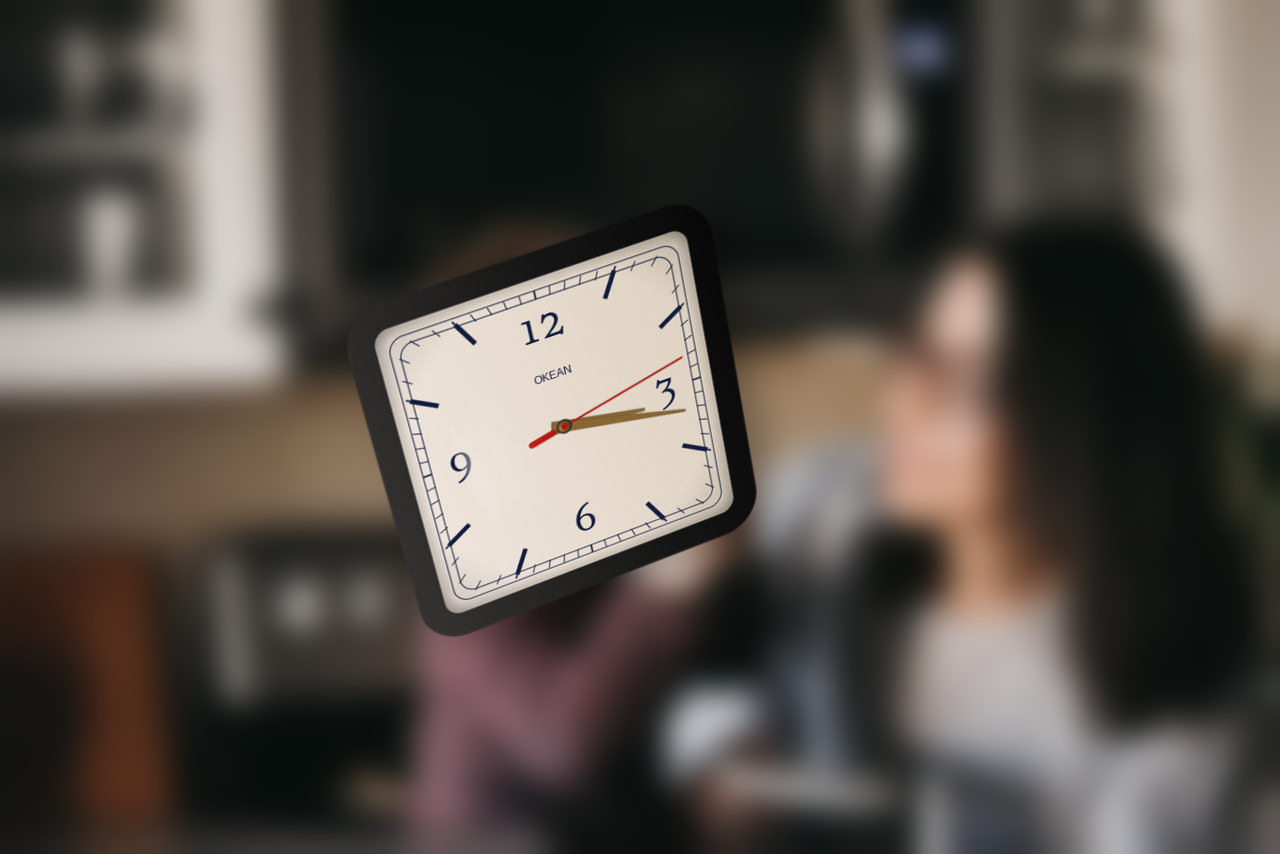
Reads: 3:17:13
